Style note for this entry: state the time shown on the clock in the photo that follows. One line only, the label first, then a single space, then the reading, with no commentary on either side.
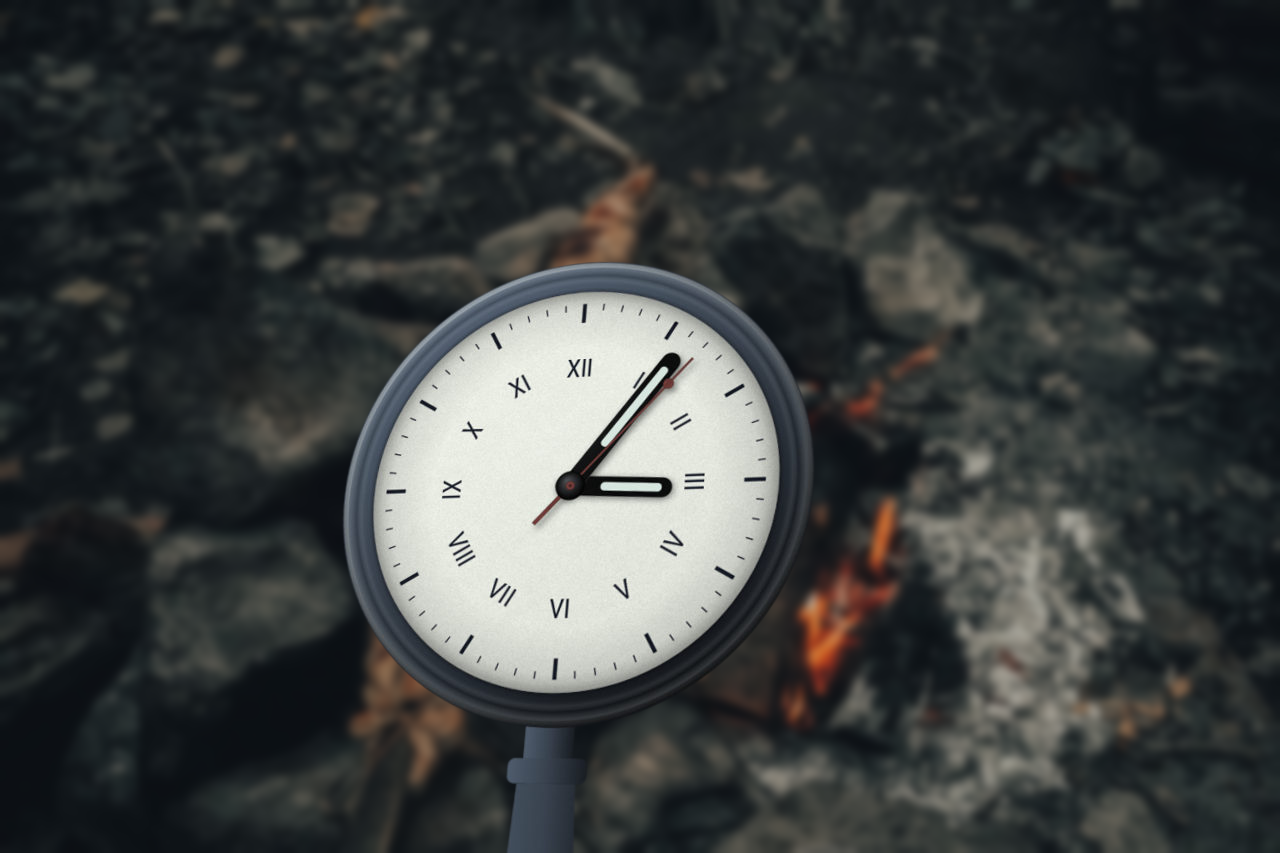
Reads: 3:06:07
